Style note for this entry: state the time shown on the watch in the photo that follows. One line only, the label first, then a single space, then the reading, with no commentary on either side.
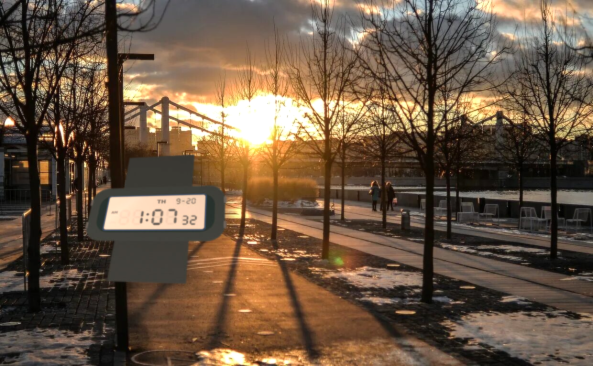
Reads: 1:07:32
